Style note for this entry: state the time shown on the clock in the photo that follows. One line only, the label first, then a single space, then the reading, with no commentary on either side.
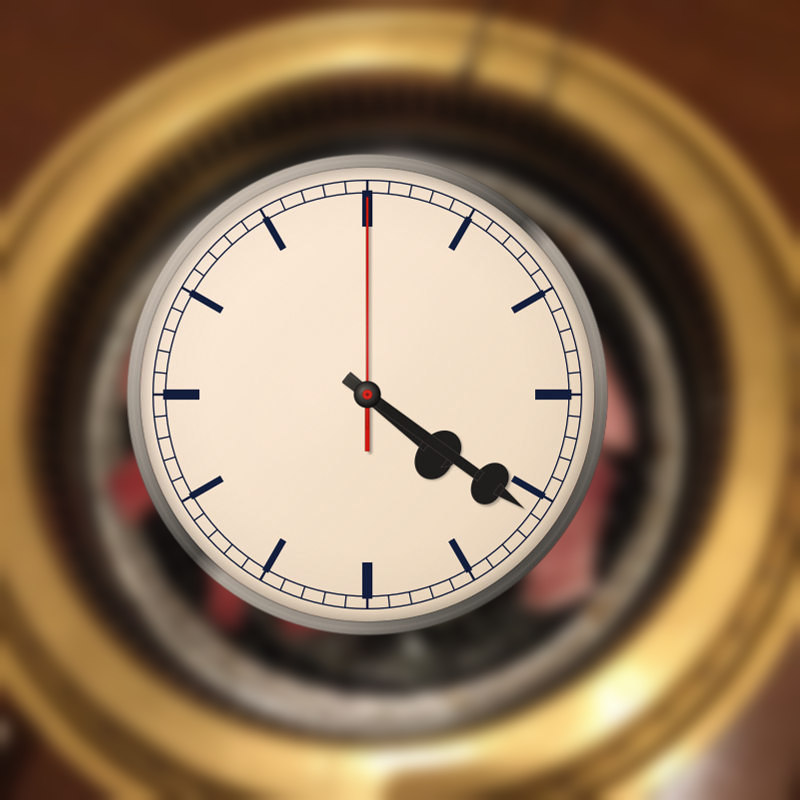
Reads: 4:21:00
